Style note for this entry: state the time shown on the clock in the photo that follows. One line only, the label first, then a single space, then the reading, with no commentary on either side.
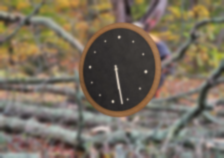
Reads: 5:27
